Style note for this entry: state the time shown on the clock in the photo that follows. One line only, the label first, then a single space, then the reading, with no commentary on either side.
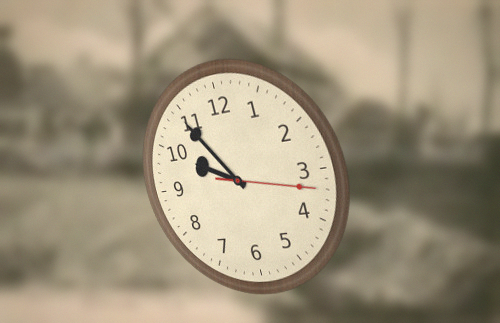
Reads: 9:54:17
